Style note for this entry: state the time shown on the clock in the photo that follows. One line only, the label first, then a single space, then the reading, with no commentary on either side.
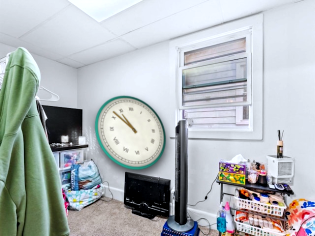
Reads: 10:52
